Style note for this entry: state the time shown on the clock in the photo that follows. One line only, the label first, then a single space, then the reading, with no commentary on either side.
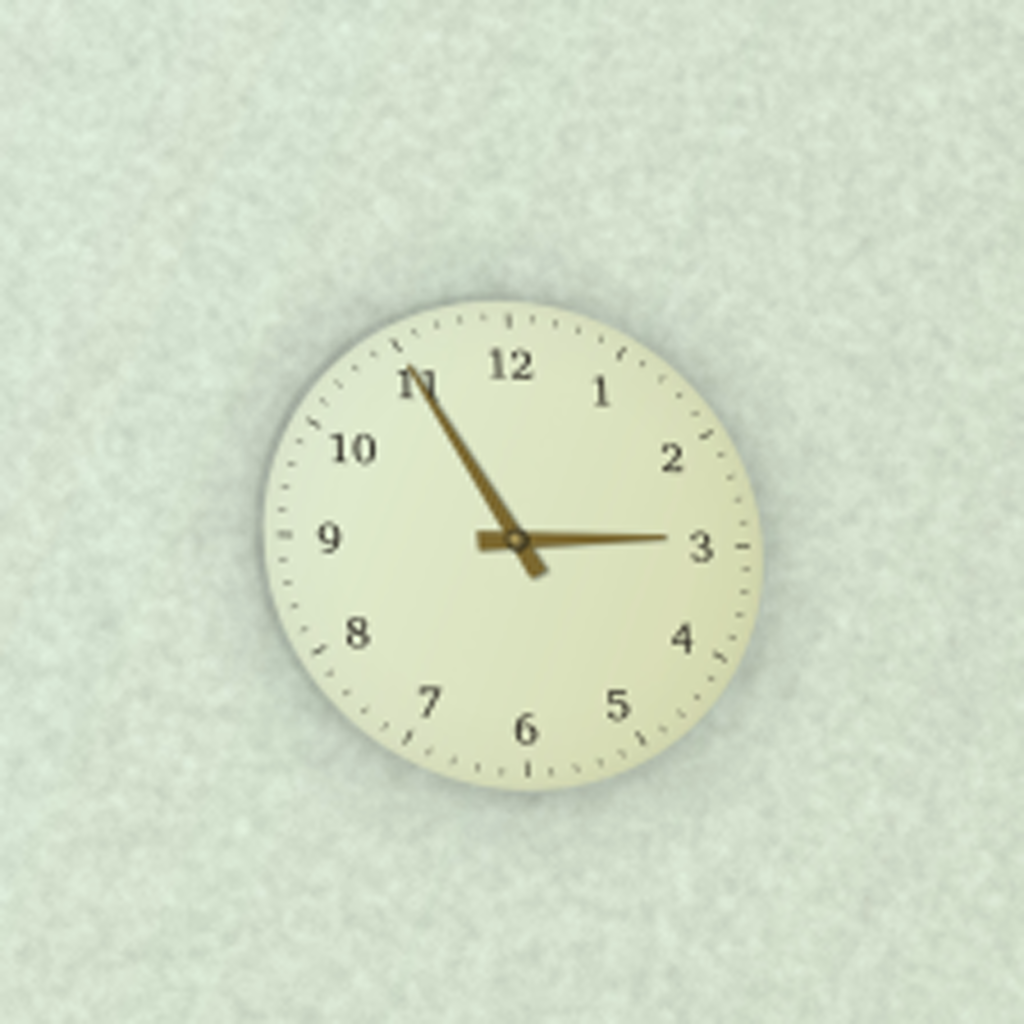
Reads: 2:55
